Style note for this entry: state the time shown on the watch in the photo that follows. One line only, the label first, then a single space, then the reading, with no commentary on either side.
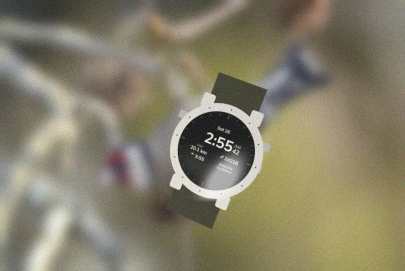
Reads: 2:55
